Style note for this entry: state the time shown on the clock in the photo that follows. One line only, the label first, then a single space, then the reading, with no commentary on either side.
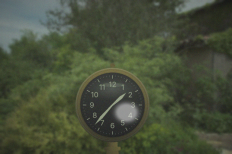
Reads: 1:37
